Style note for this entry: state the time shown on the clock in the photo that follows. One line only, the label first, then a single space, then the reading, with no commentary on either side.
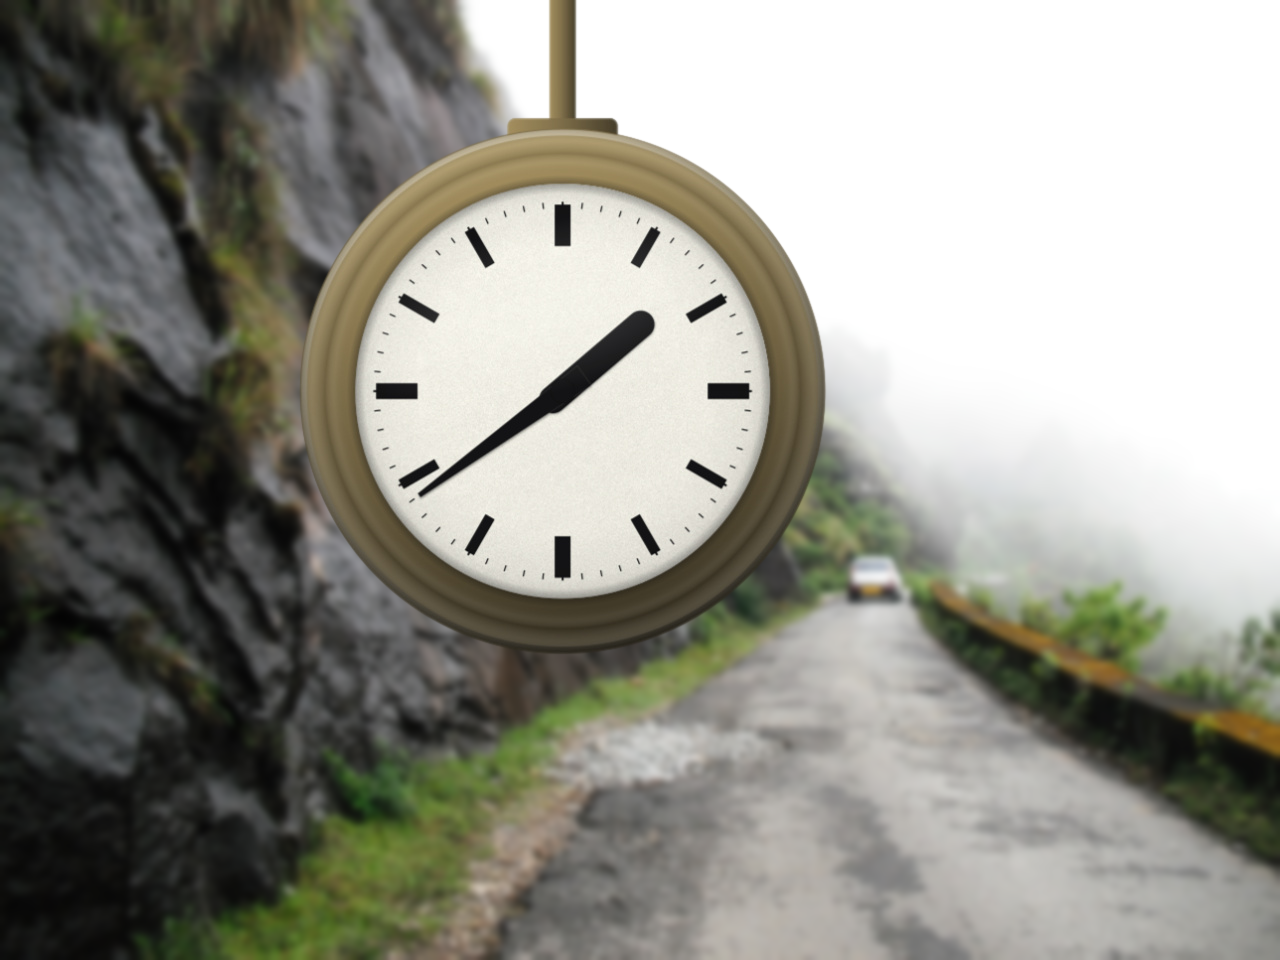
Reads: 1:39
